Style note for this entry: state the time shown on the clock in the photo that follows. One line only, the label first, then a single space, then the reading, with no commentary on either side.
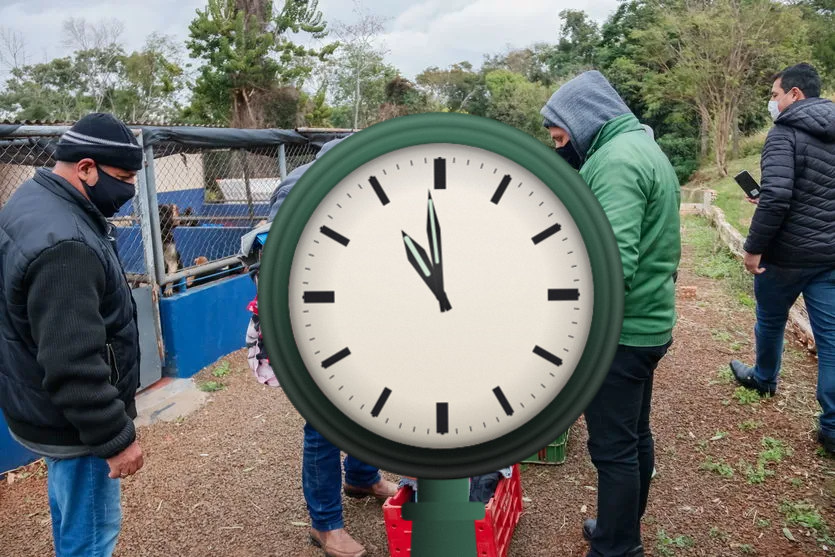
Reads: 10:59
